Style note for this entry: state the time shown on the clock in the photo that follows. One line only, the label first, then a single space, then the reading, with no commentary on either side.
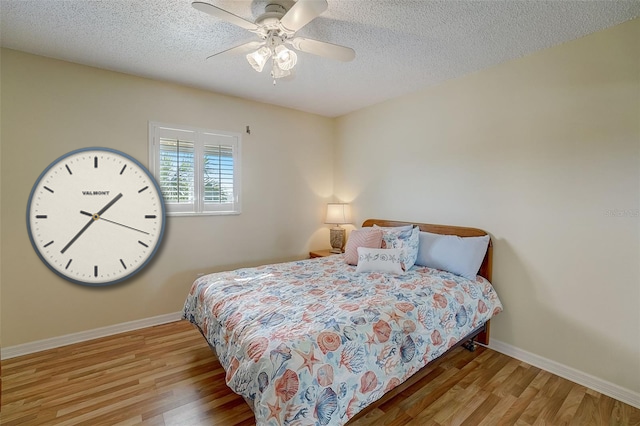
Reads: 1:37:18
